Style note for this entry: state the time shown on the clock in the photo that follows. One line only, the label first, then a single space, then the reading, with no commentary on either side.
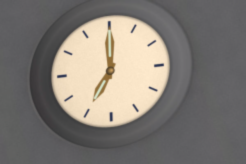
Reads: 7:00
